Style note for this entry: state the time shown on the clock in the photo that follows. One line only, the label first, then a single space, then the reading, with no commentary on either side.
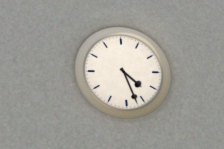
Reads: 4:27
